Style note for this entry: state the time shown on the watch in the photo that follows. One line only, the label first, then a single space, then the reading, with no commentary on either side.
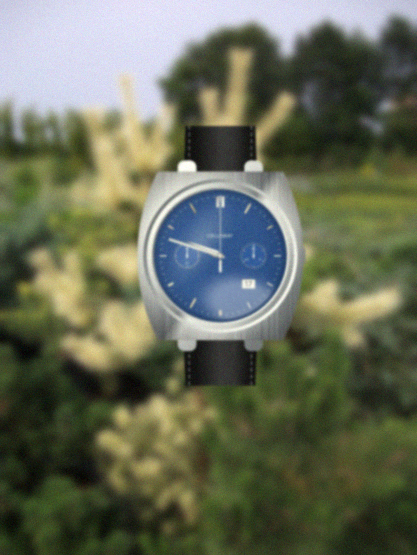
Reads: 9:48
